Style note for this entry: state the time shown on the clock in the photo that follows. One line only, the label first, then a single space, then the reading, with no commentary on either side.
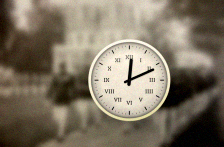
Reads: 12:11
